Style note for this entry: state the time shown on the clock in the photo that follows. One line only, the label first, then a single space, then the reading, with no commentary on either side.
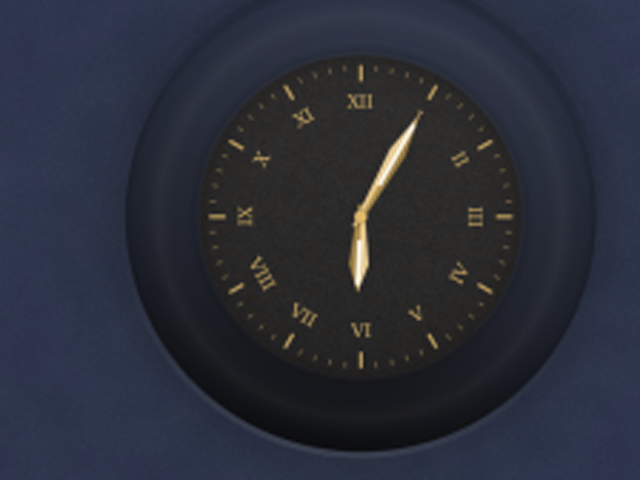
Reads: 6:05
